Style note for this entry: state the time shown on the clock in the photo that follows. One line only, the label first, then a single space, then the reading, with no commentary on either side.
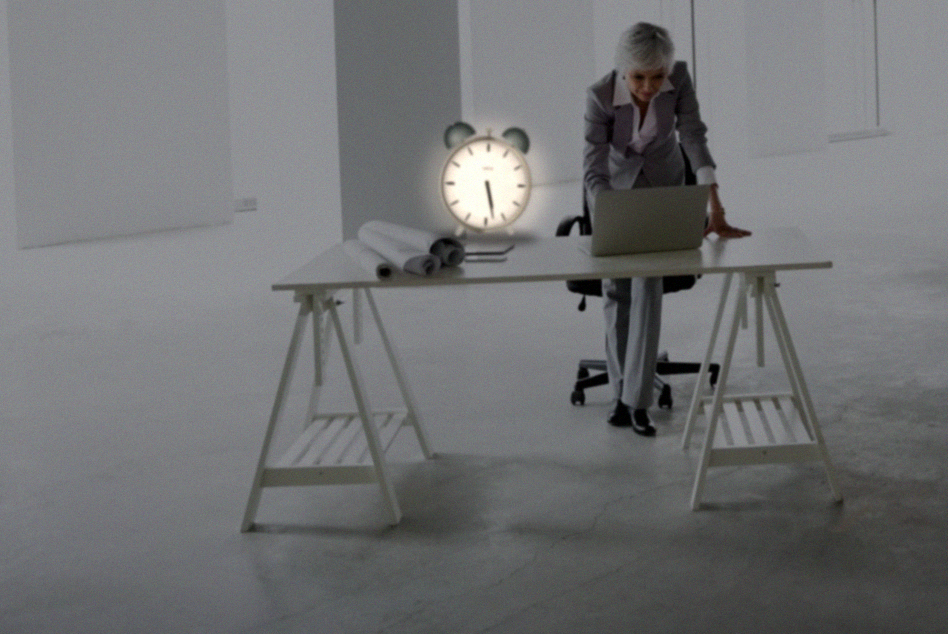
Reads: 5:28
